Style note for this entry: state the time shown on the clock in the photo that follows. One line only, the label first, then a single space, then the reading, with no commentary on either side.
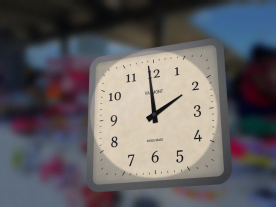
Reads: 1:59
